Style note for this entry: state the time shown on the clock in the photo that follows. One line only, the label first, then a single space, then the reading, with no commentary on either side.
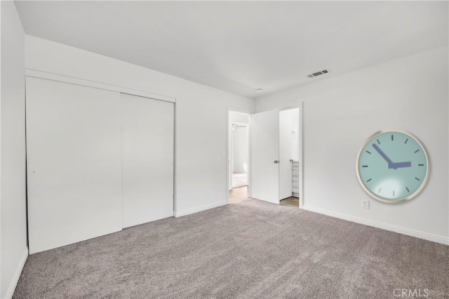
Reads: 2:53
